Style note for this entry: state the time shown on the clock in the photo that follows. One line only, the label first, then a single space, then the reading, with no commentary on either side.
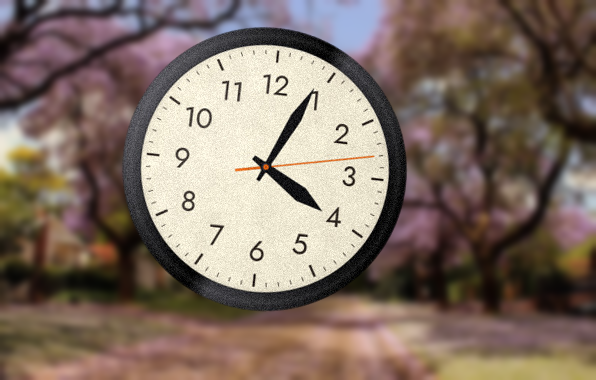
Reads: 4:04:13
